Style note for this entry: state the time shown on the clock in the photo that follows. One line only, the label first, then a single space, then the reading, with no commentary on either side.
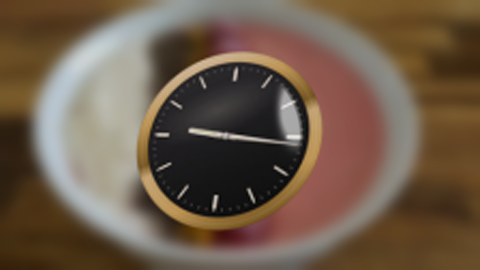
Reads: 9:16
